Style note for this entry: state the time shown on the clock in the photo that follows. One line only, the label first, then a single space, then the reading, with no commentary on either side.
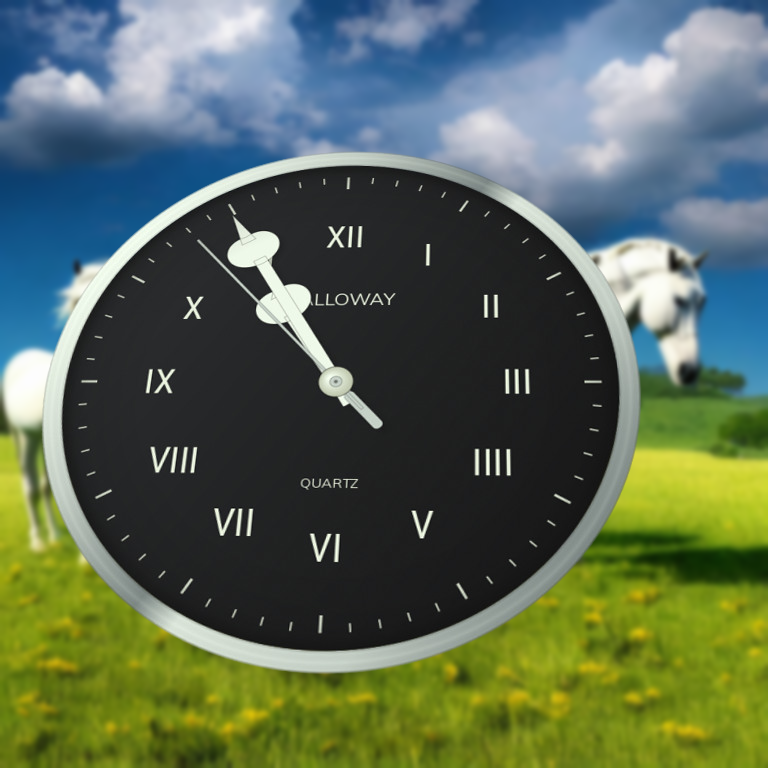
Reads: 10:54:53
